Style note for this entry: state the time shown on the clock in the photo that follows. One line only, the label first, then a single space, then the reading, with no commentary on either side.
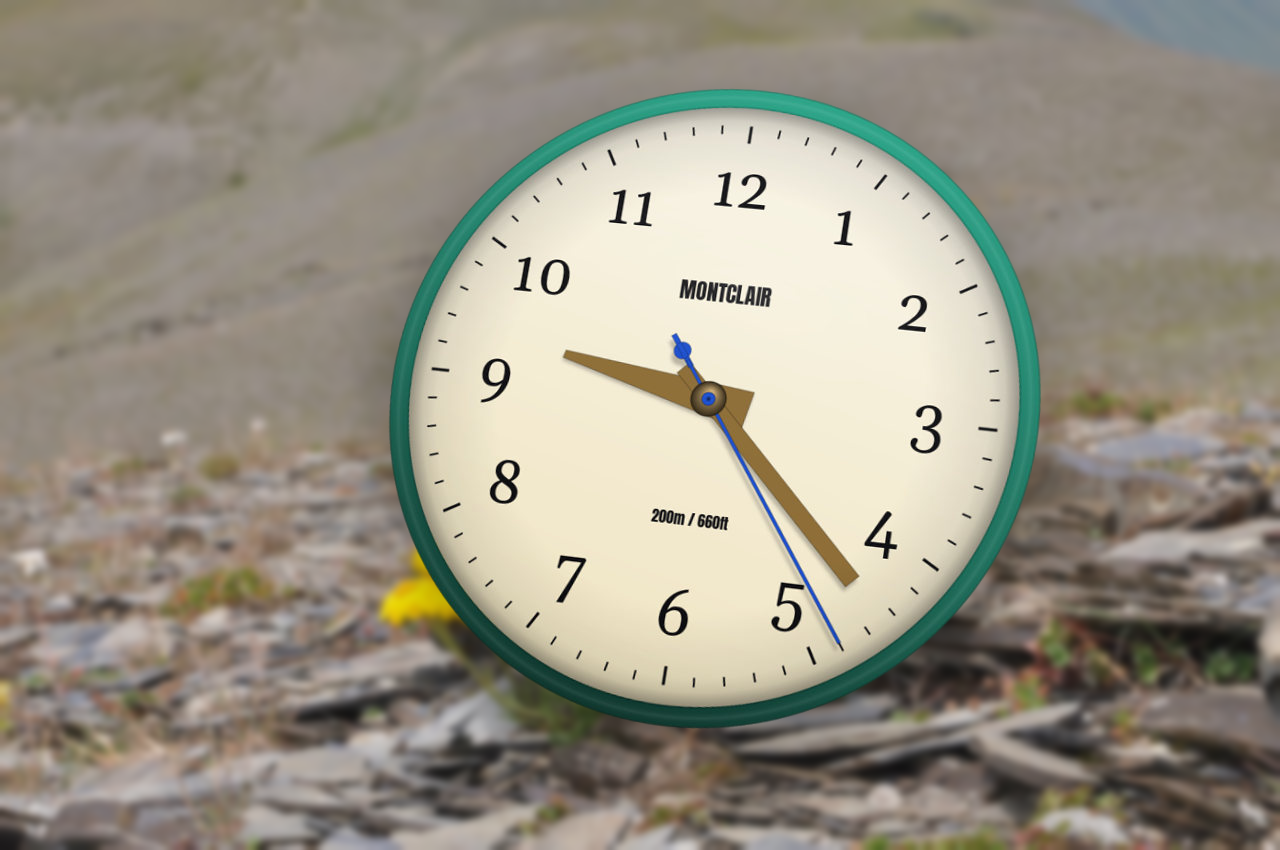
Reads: 9:22:24
